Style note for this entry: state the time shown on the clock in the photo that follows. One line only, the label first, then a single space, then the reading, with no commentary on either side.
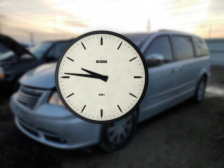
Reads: 9:46
